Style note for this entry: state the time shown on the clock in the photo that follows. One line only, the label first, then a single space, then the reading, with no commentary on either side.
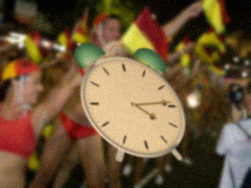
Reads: 4:14
